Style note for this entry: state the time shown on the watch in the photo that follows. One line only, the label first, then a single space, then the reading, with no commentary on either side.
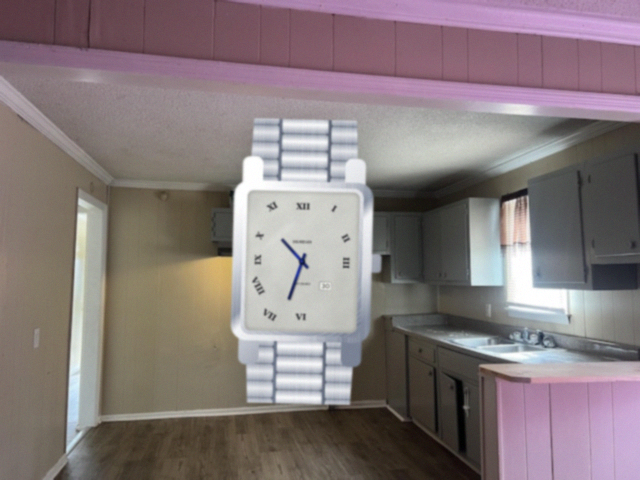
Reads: 10:33
